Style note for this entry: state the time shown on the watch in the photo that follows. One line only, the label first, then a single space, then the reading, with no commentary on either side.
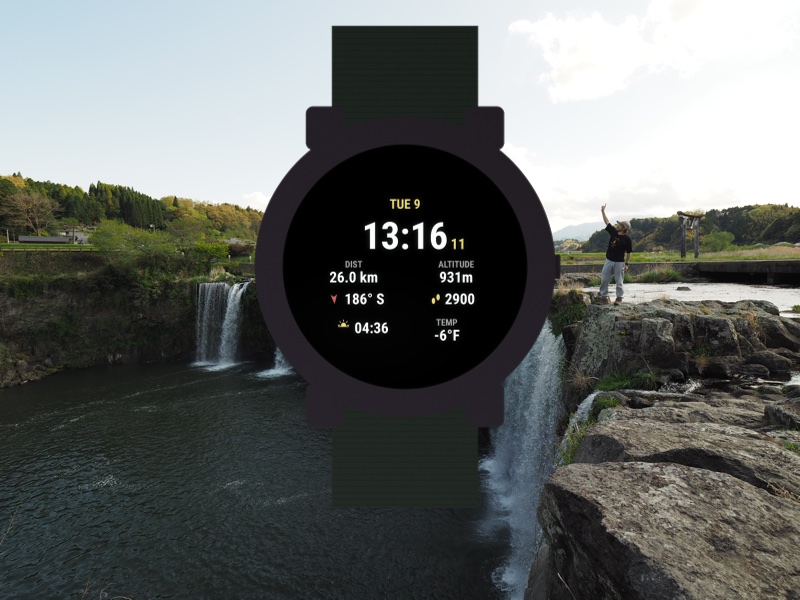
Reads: 13:16:11
